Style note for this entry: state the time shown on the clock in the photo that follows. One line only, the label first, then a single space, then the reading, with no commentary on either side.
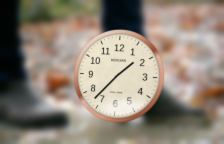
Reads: 1:37
